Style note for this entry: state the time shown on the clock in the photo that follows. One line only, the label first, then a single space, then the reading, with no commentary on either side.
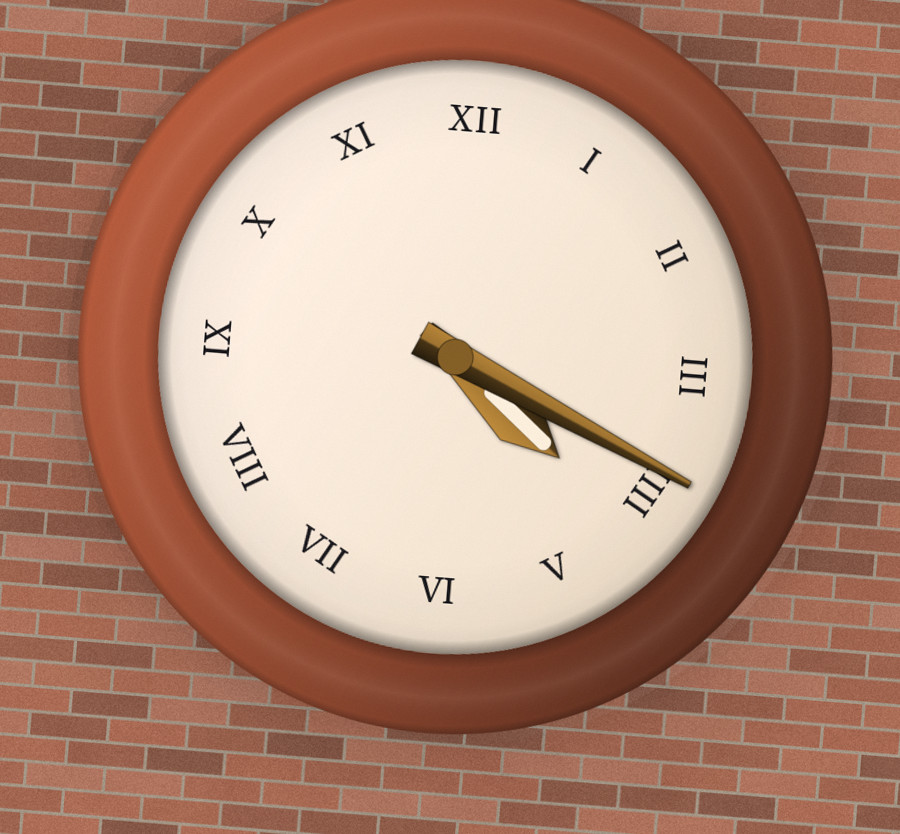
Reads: 4:19
